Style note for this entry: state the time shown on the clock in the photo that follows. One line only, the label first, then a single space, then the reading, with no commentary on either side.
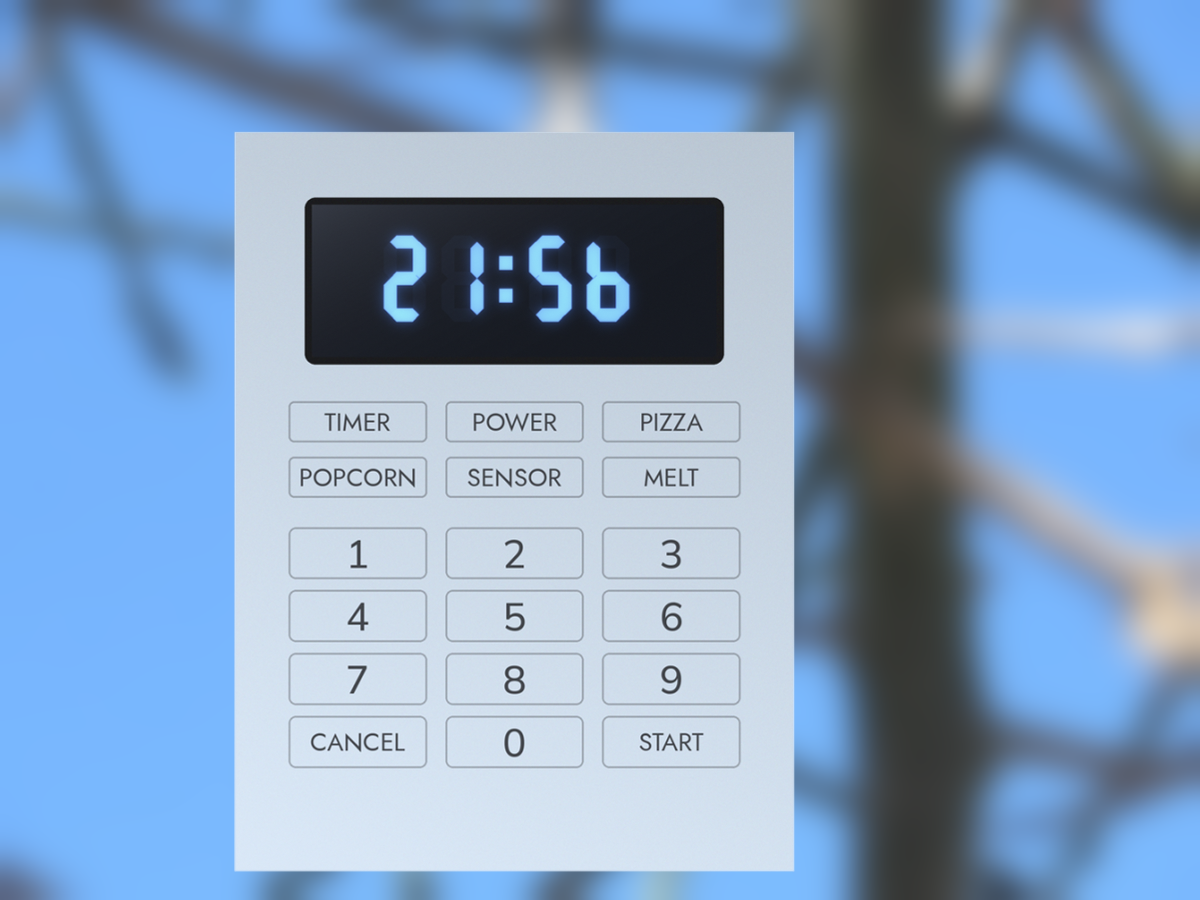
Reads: 21:56
